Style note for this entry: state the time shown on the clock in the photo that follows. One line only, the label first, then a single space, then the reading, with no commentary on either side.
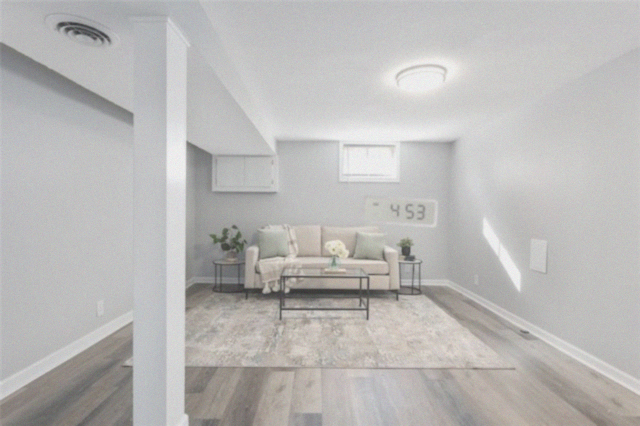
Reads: 4:53
